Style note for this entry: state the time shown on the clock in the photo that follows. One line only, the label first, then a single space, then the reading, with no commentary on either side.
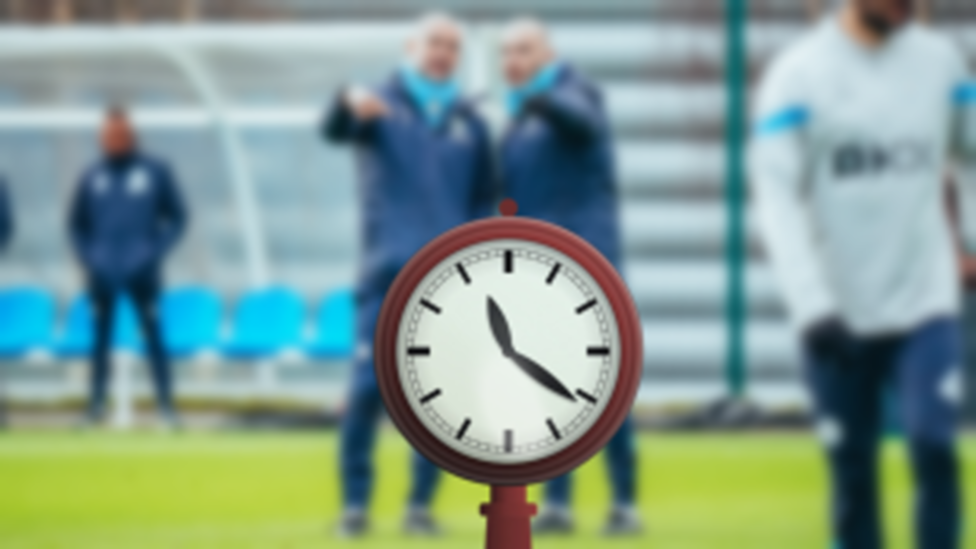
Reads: 11:21
